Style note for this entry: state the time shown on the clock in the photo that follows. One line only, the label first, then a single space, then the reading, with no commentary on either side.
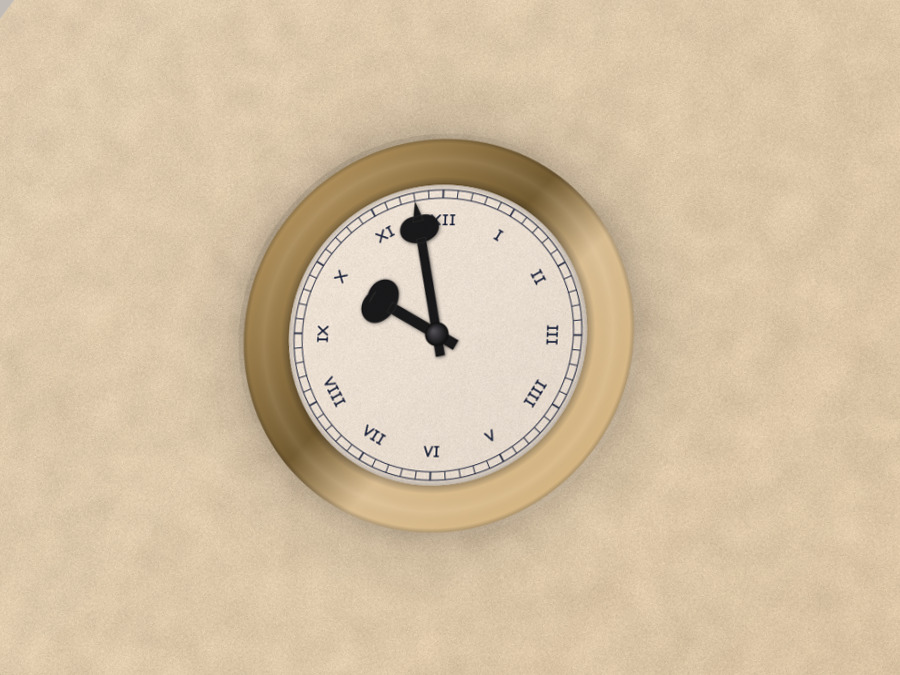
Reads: 9:58
